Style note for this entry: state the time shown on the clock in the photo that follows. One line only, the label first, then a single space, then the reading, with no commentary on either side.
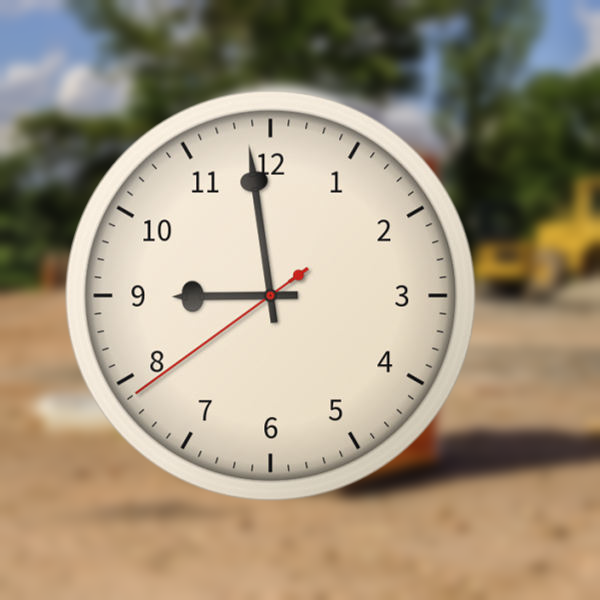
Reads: 8:58:39
